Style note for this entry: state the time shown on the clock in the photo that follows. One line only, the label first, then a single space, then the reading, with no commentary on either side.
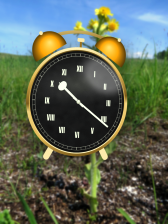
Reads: 10:21
